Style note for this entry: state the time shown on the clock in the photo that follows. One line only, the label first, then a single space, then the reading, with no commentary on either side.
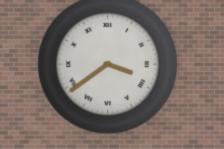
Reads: 3:39
